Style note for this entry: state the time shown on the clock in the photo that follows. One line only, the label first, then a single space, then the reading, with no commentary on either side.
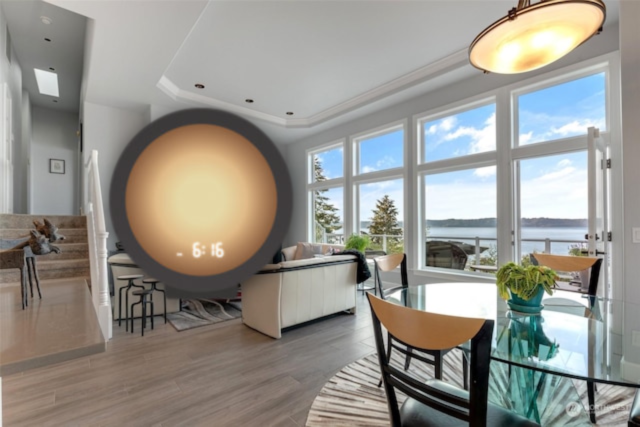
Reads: 6:16
